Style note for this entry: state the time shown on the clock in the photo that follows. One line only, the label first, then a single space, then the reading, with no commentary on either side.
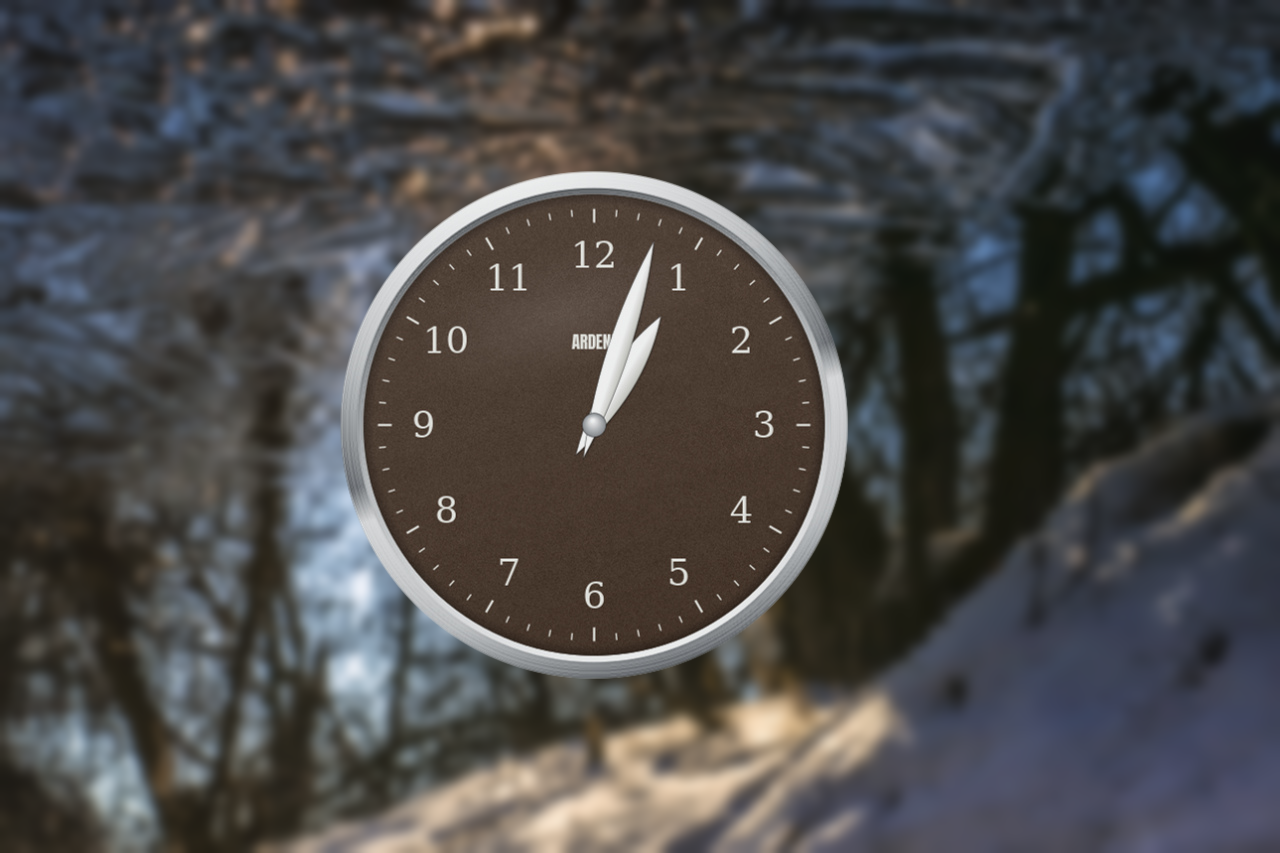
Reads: 1:03
